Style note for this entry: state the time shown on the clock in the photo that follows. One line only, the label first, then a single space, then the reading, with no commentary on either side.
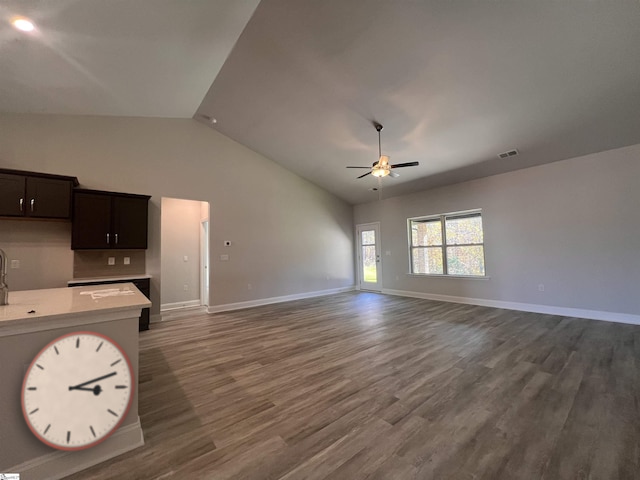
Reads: 3:12
